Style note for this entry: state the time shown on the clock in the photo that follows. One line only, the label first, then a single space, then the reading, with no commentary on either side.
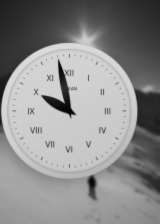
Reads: 9:58
